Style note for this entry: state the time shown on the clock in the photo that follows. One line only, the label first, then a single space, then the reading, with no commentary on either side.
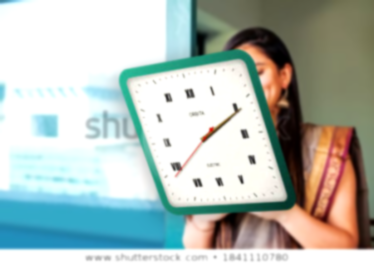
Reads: 2:10:39
